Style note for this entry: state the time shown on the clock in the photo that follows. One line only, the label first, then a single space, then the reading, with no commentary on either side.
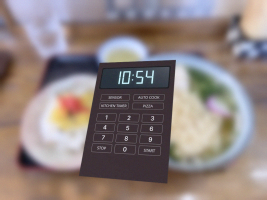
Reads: 10:54
